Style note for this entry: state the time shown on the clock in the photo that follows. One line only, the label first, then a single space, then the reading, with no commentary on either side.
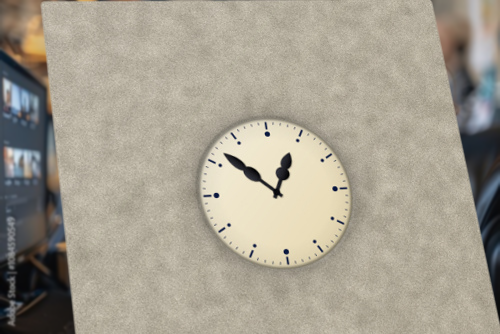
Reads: 12:52
